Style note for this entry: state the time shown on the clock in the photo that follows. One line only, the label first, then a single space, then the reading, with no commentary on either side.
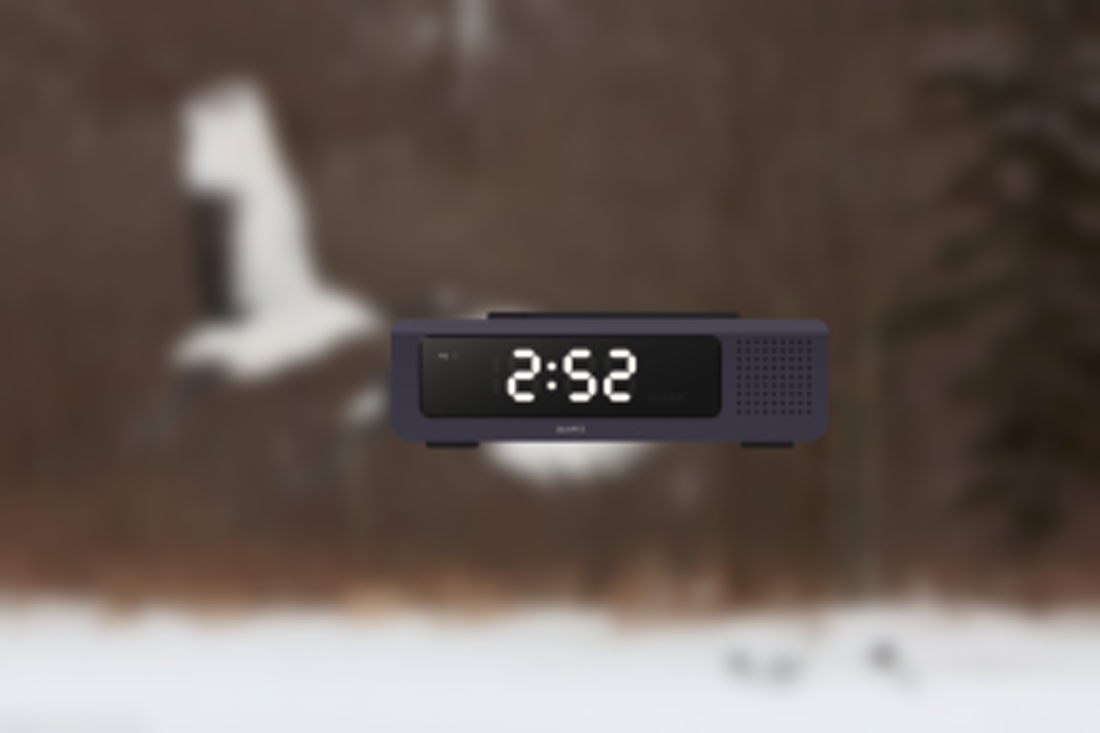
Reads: 2:52
